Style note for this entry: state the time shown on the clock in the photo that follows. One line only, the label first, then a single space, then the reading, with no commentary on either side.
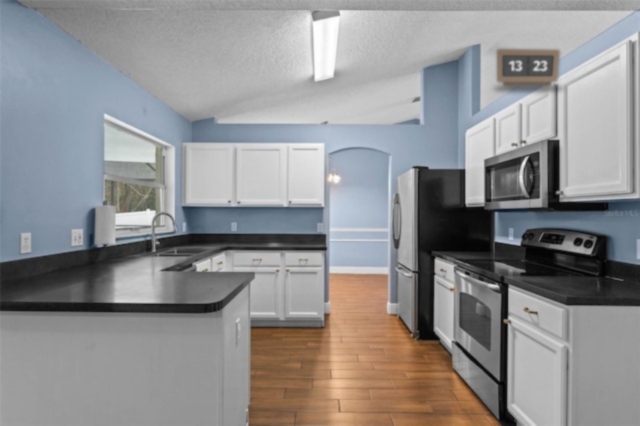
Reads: 13:23
